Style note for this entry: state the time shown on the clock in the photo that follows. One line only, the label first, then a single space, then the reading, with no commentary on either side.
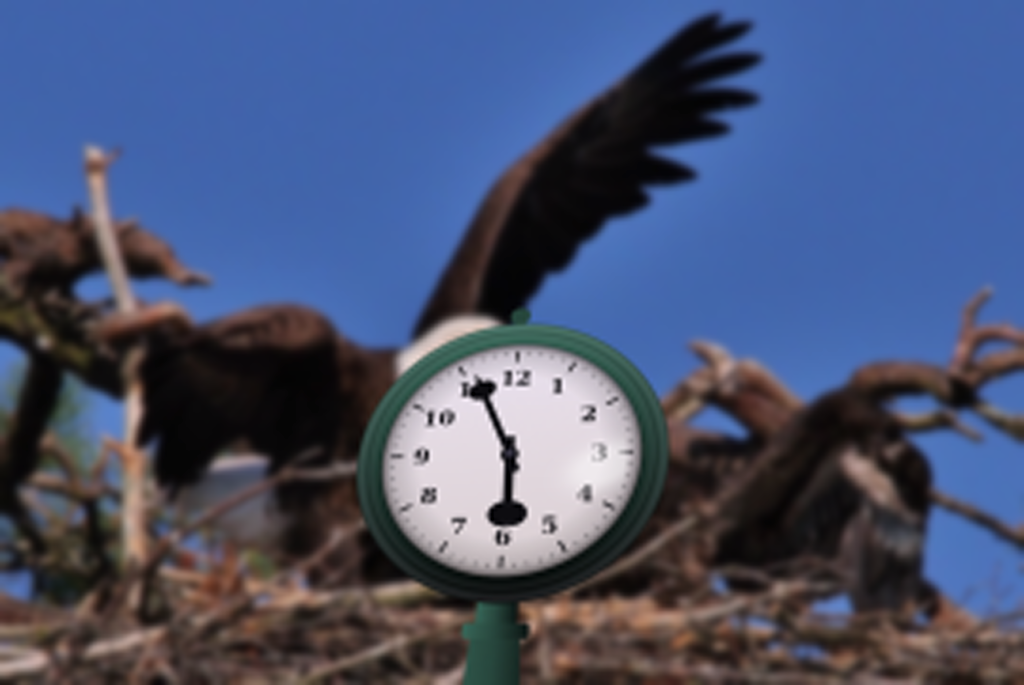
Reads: 5:56
